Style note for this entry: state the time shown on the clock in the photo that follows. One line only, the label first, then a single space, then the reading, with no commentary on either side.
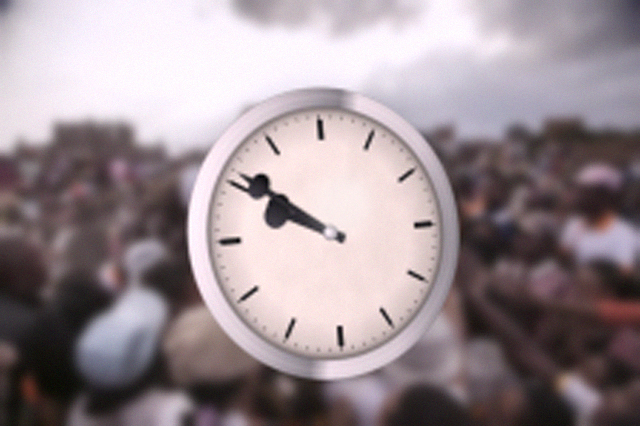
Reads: 9:51
